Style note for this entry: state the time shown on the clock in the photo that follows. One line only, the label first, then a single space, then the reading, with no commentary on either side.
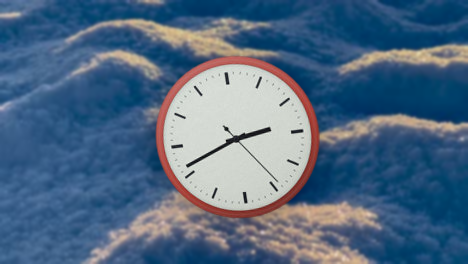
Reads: 2:41:24
